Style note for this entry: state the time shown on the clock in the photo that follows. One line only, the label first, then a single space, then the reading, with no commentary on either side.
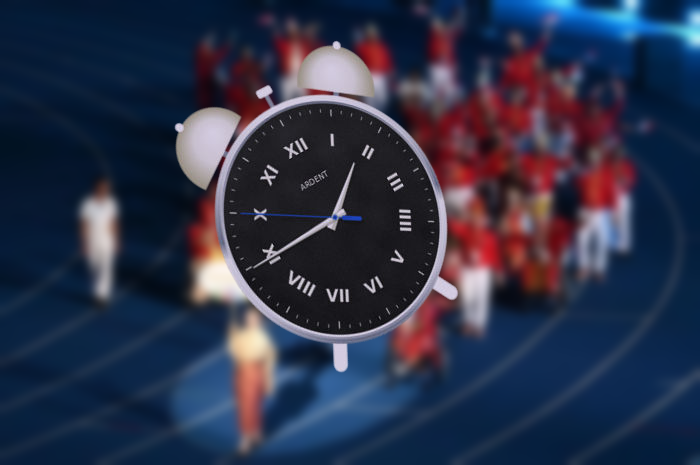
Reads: 1:44:50
